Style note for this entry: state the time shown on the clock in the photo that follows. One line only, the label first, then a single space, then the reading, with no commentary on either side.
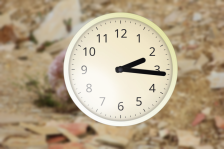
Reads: 2:16
